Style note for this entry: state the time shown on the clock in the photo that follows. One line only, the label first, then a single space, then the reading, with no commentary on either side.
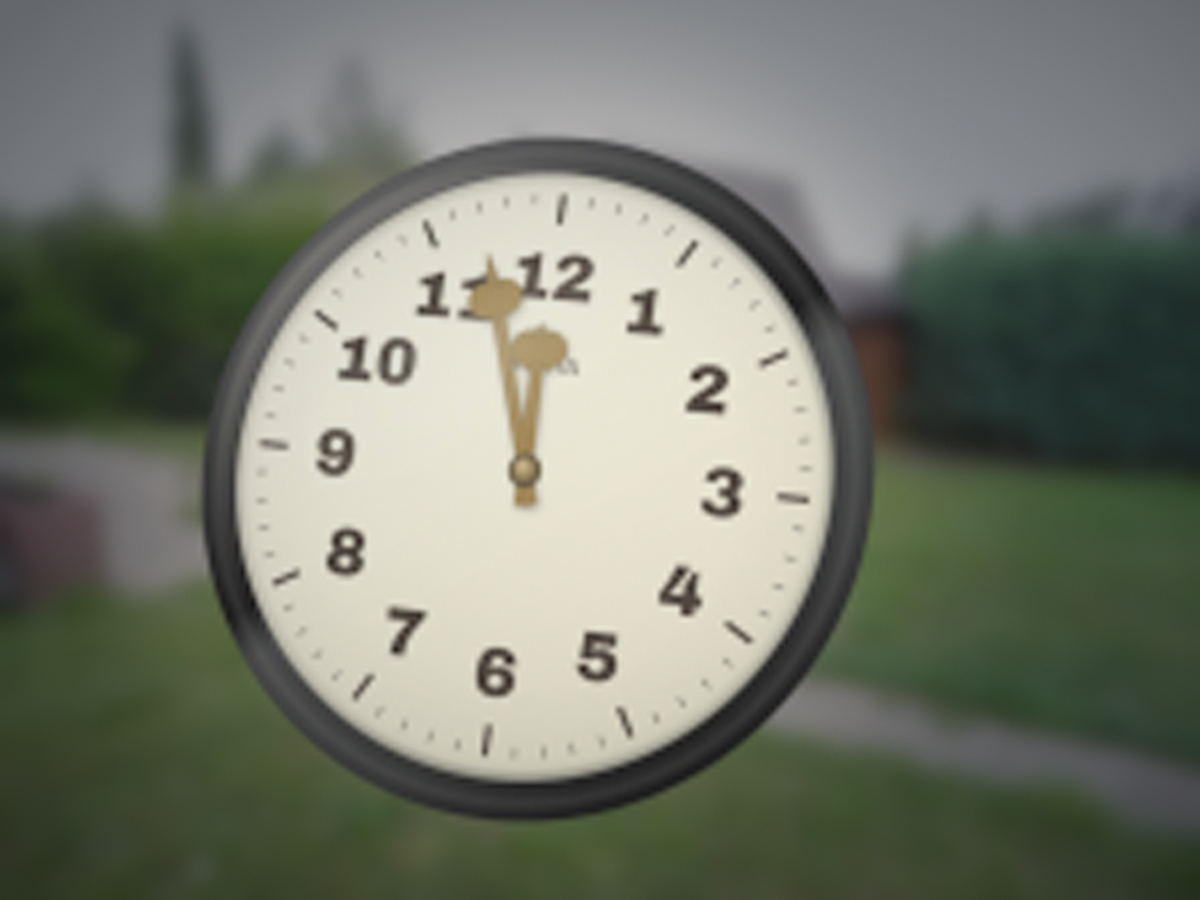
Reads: 11:57
